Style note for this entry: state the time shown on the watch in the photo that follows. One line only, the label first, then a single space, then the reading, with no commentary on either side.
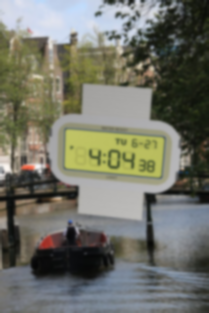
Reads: 4:04:38
